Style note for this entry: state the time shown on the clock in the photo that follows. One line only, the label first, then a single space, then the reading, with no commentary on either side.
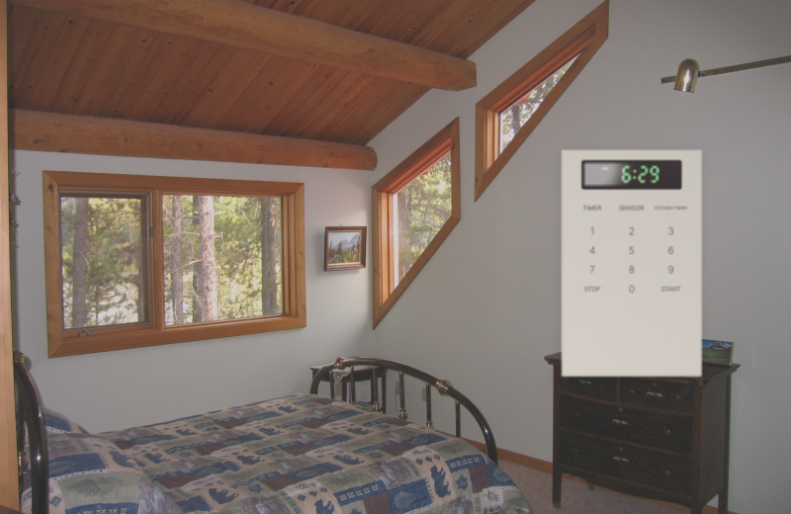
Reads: 6:29
